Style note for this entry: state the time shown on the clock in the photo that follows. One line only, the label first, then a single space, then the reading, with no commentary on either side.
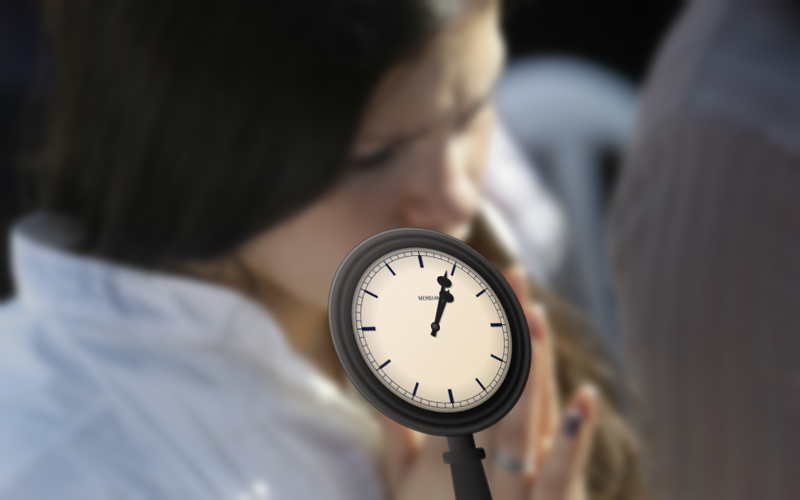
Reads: 1:04
